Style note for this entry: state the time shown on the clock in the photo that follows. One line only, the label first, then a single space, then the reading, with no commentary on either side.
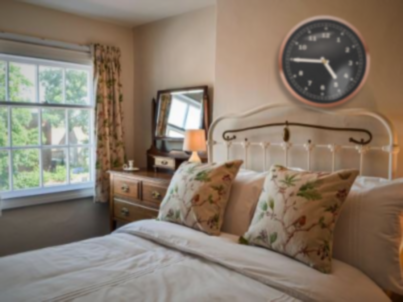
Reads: 4:45
